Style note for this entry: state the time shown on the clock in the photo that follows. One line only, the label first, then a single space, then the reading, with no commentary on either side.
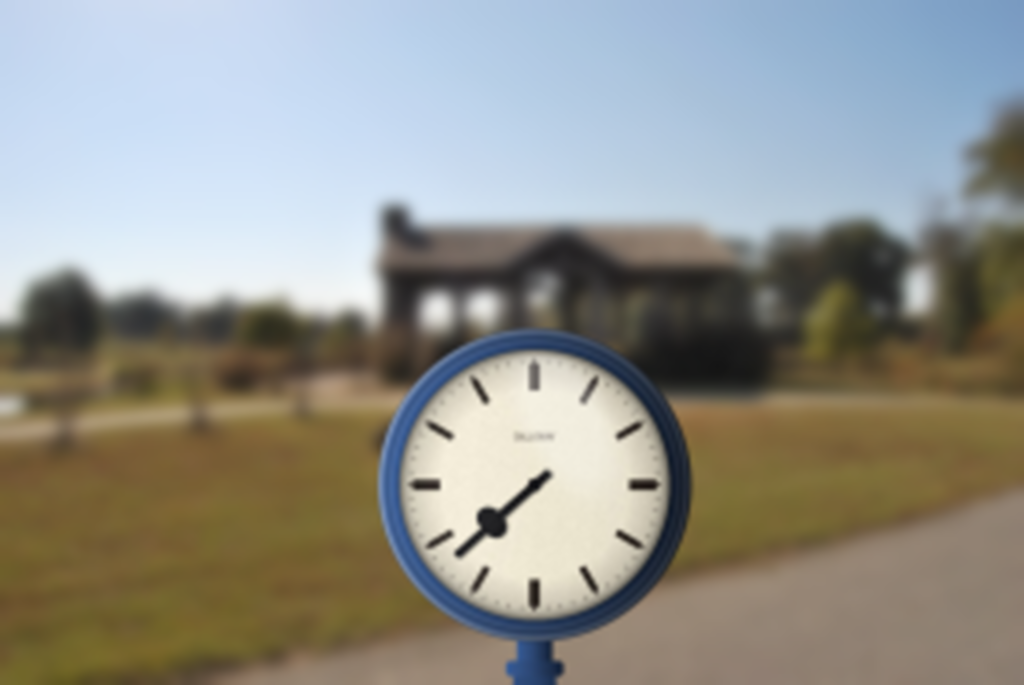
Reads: 7:38
